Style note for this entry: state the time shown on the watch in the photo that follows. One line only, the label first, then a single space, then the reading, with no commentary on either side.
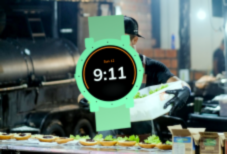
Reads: 9:11
